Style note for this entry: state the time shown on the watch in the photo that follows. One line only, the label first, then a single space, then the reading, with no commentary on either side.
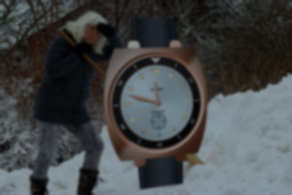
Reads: 11:48
